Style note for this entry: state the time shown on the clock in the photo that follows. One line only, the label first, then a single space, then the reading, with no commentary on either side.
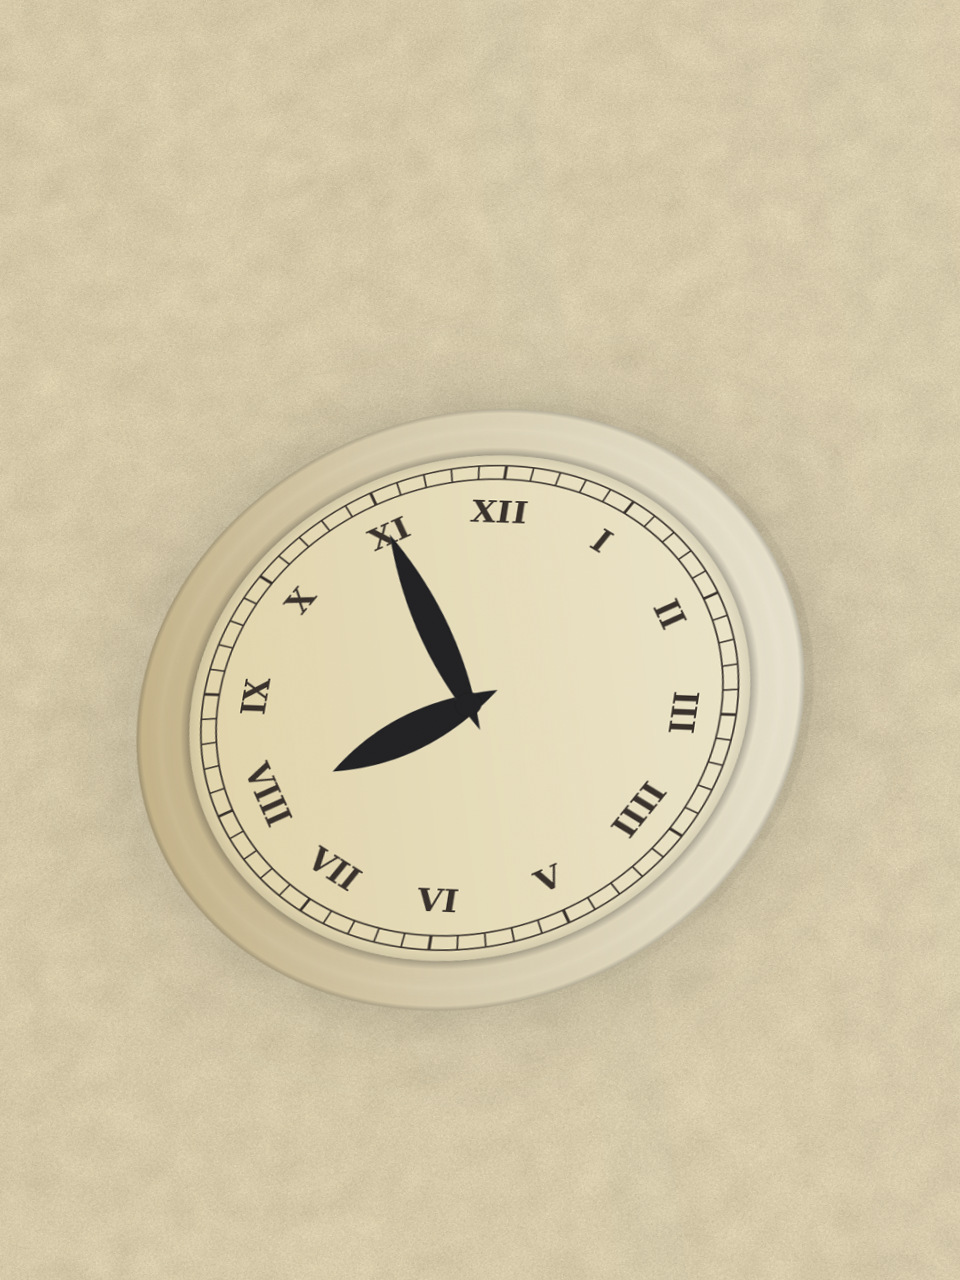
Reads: 7:55
